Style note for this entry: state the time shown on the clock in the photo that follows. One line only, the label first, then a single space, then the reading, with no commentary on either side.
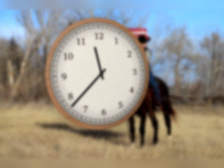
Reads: 11:38
